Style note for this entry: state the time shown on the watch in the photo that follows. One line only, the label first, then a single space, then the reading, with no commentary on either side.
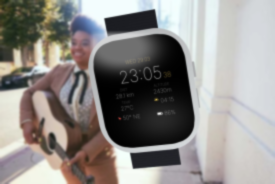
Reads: 23:05
